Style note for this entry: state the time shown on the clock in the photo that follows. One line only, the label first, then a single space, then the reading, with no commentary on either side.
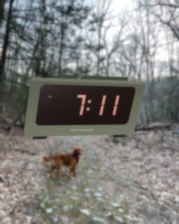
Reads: 7:11
